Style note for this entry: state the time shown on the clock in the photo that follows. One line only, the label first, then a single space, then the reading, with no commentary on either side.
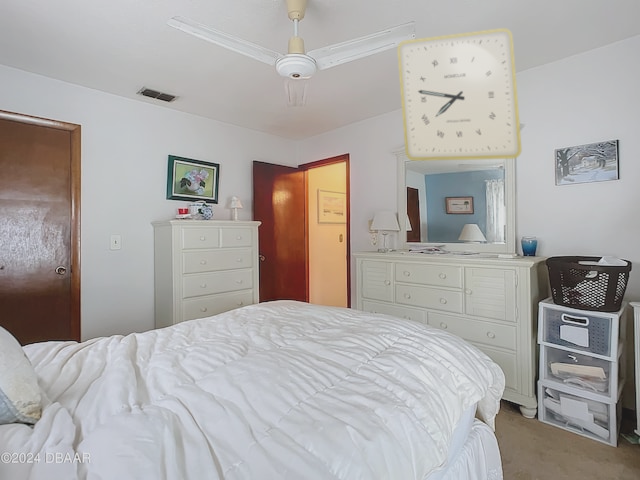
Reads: 7:47
